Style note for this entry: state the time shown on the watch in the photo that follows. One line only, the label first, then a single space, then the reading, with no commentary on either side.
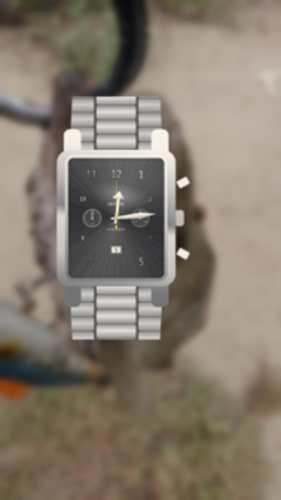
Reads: 12:14
